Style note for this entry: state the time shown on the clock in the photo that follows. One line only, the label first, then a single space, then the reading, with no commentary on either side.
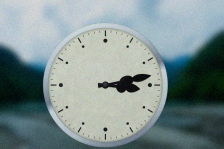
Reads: 3:13
